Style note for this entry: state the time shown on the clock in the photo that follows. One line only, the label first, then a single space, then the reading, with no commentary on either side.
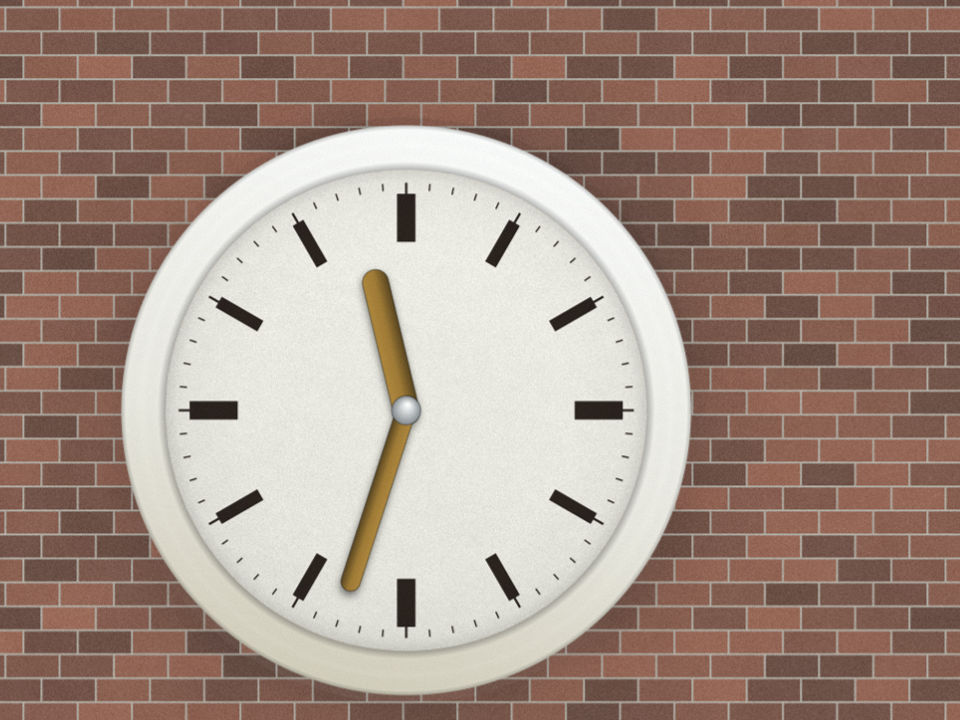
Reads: 11:33
